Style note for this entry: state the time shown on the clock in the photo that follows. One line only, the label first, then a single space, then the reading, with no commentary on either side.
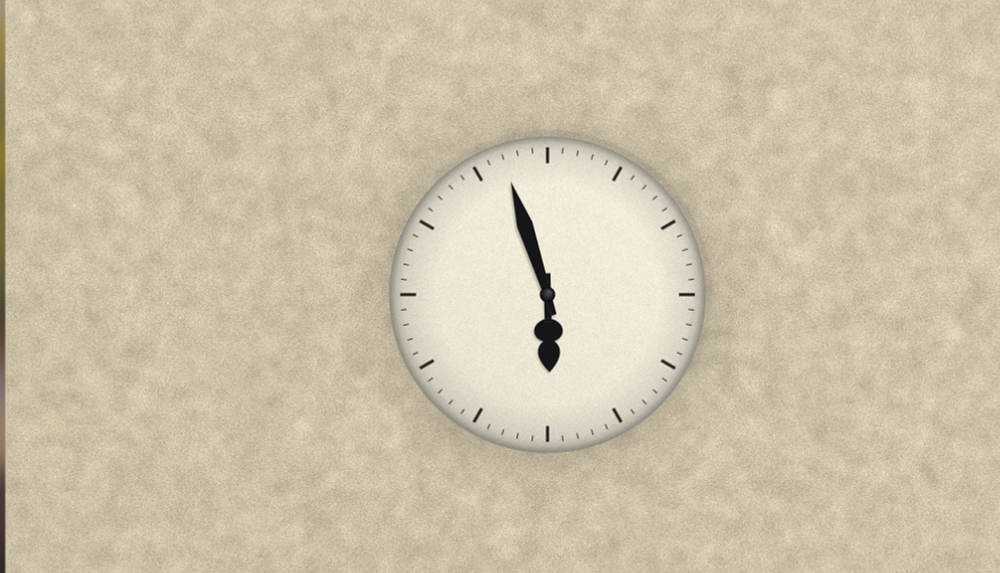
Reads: 5:57
